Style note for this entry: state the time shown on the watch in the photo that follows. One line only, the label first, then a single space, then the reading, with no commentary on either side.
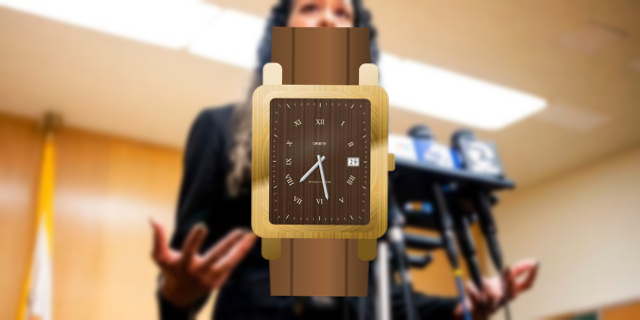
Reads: 7:28
